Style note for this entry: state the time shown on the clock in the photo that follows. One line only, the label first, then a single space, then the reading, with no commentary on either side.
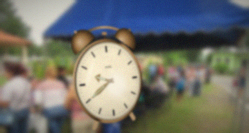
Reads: 9:40
